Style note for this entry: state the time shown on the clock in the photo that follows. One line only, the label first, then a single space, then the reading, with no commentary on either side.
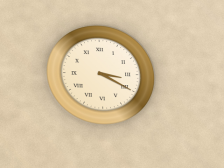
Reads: 3:20
